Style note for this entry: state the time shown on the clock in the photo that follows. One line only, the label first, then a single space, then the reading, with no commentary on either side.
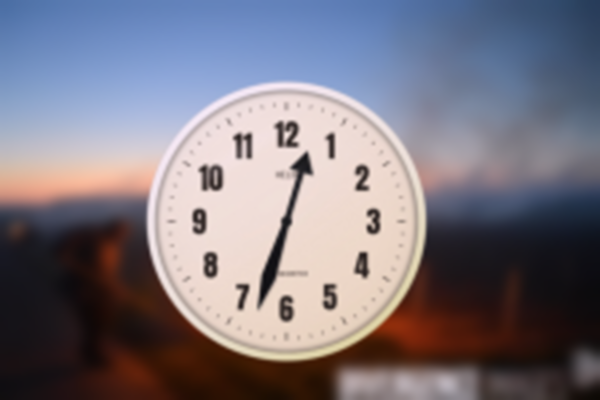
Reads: 12:33
